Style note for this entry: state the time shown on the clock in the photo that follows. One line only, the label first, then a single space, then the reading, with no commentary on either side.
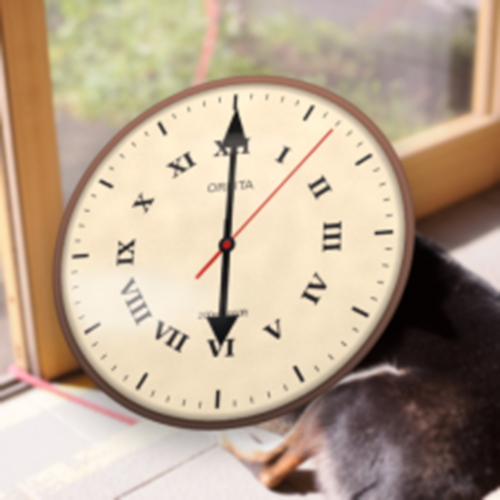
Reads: 6:00:07
